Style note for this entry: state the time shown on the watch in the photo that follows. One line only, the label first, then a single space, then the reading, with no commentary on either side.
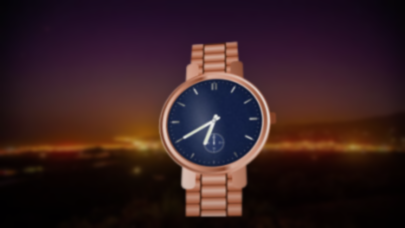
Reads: 6:40
